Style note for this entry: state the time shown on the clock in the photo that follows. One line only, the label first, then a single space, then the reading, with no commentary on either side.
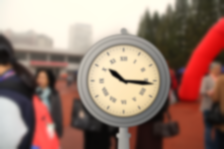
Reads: 10:16
